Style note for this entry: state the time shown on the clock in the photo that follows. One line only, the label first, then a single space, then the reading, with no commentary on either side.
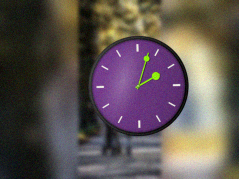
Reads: 2:03
